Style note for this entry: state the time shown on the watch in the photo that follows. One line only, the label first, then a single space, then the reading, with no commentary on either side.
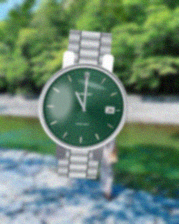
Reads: 11:00
